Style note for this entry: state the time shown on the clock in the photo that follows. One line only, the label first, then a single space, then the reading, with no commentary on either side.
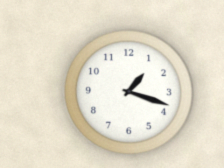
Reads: 1:18
